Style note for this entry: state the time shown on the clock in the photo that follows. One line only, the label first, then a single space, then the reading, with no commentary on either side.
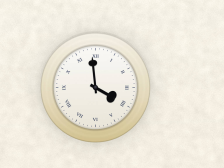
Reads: 3:59
